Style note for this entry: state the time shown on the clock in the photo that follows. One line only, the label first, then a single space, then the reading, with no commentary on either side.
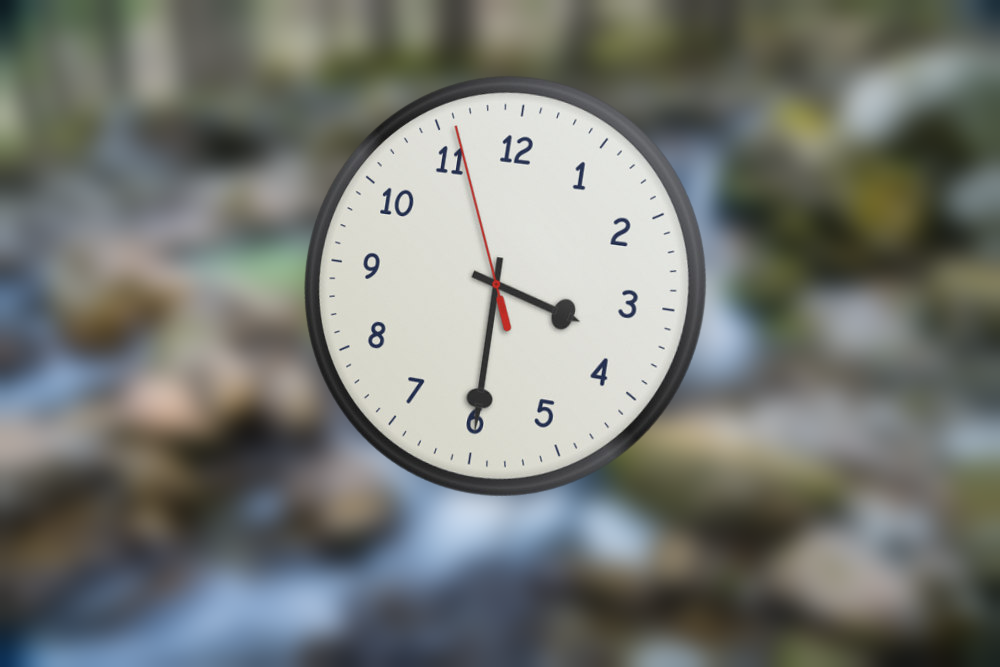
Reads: 3:29:56
